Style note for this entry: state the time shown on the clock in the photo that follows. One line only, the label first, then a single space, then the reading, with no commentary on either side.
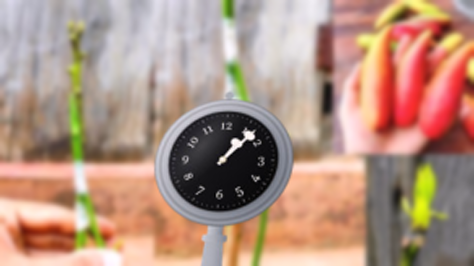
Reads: 1:07
